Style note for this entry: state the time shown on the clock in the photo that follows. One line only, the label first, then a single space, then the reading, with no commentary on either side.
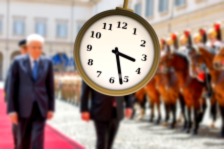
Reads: 3:27
